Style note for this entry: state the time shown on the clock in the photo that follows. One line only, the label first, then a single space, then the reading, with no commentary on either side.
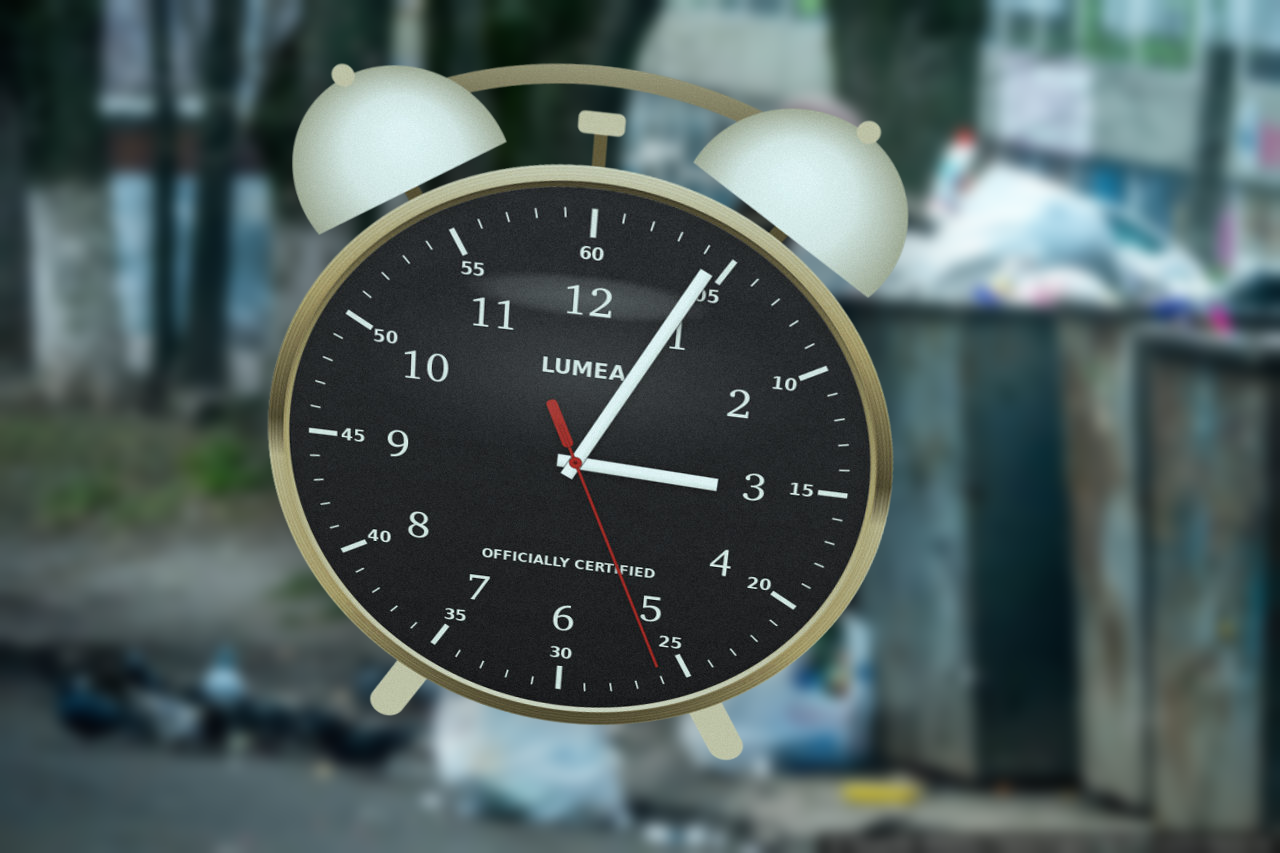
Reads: 3:04:26
